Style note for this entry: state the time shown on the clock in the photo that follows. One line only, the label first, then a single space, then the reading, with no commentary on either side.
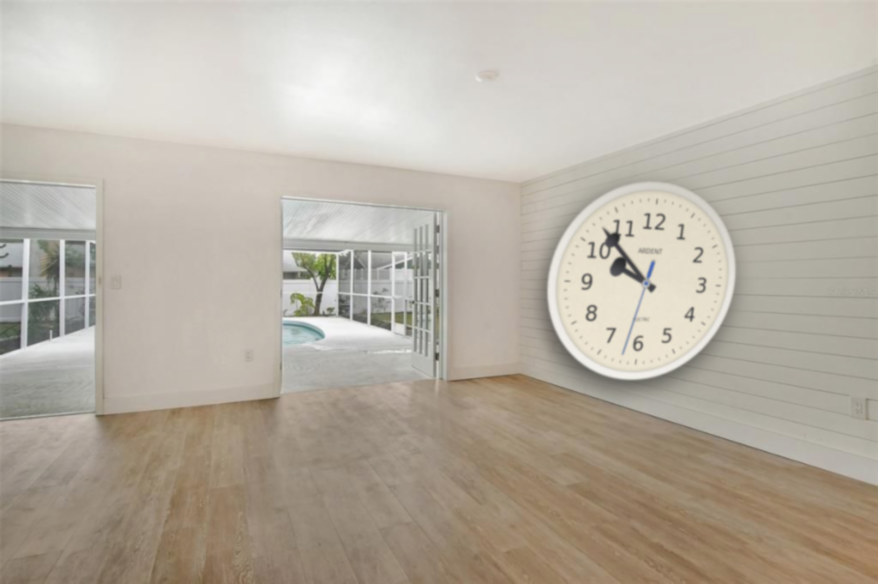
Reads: 9:52:32
